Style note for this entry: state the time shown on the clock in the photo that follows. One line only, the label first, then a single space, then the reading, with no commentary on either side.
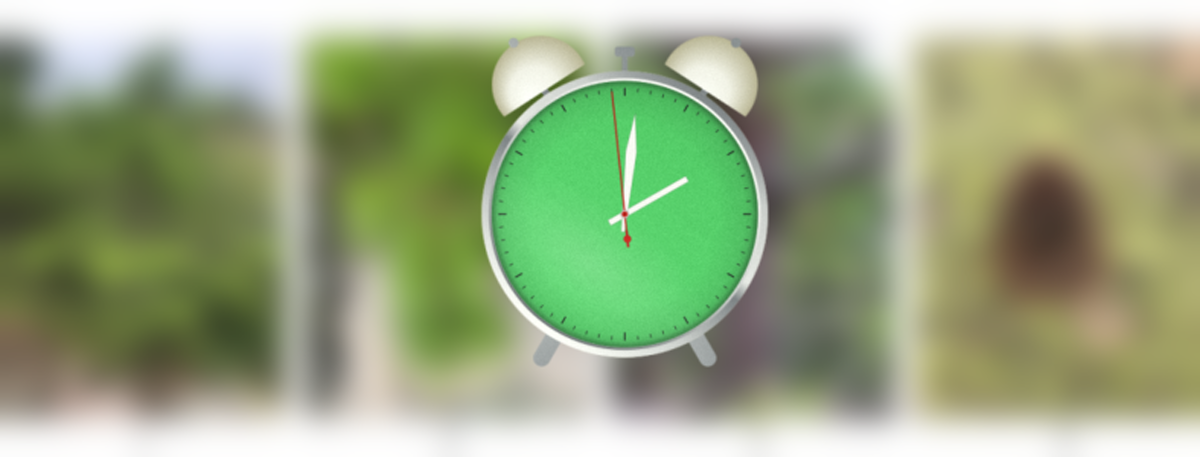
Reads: 2:00:59
